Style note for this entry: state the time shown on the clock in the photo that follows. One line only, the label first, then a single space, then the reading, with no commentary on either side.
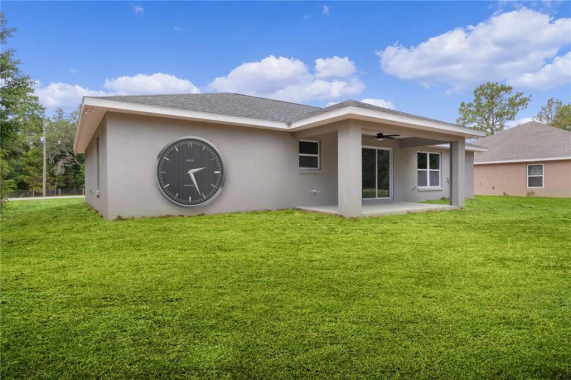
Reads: 2:26
